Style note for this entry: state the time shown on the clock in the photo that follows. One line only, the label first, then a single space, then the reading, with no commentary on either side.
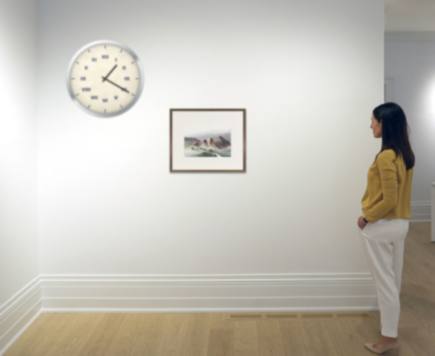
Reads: 1:20
